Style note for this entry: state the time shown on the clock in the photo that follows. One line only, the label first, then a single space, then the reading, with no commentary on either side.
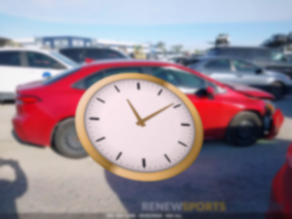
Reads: 11:09
